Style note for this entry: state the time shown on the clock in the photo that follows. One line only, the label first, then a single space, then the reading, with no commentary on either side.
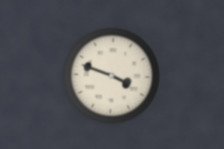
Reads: 3:48
